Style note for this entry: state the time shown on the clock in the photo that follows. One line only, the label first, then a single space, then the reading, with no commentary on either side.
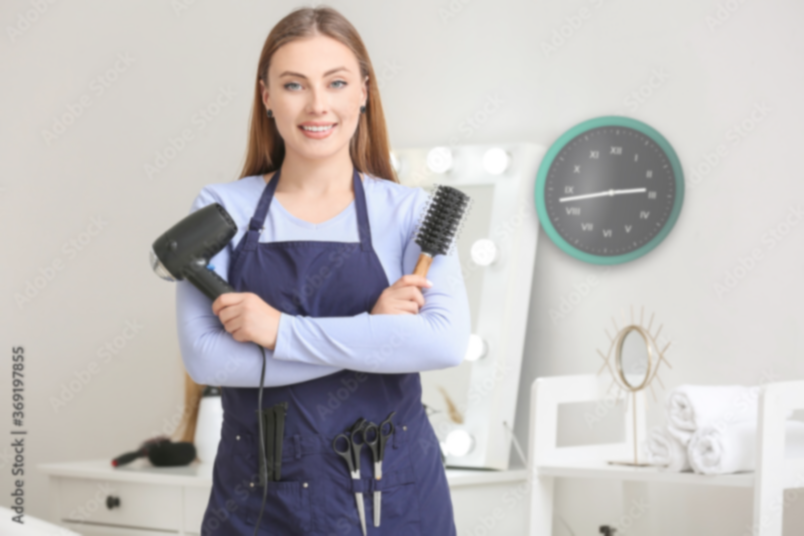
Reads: 2:43
